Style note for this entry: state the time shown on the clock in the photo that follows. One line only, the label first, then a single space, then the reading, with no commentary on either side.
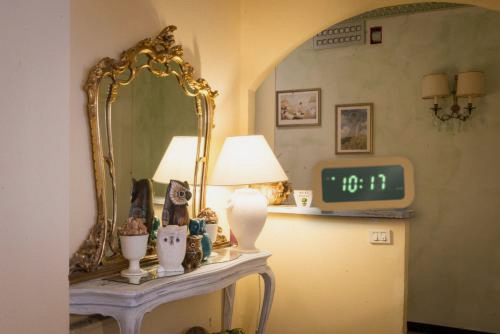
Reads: 10:17
